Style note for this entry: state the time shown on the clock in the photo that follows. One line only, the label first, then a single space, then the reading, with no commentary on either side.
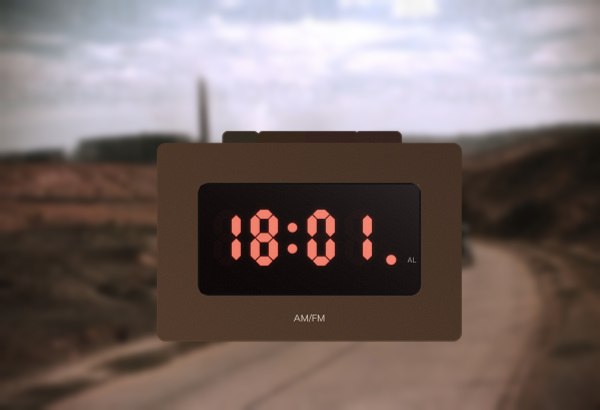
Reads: 18:01
